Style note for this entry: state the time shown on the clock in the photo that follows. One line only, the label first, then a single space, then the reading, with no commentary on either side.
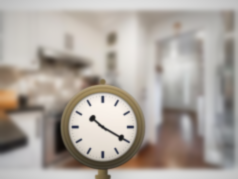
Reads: 10:20
